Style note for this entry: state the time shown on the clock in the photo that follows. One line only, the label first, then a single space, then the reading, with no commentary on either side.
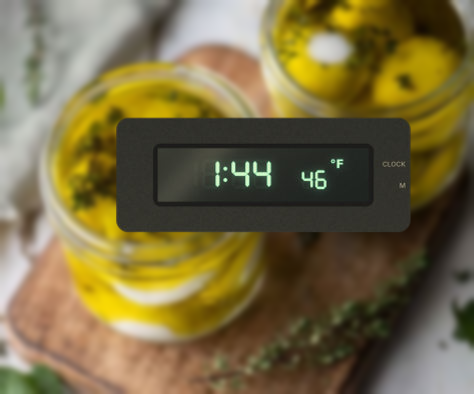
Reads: 1:44
